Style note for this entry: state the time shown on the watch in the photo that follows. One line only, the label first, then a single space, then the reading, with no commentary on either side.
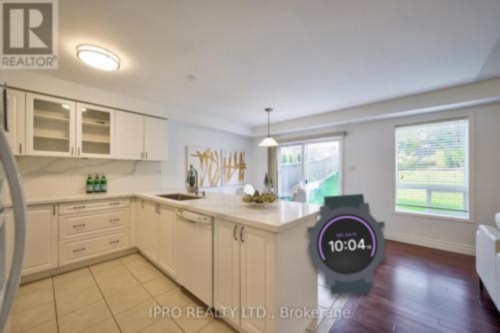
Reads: 10:04
